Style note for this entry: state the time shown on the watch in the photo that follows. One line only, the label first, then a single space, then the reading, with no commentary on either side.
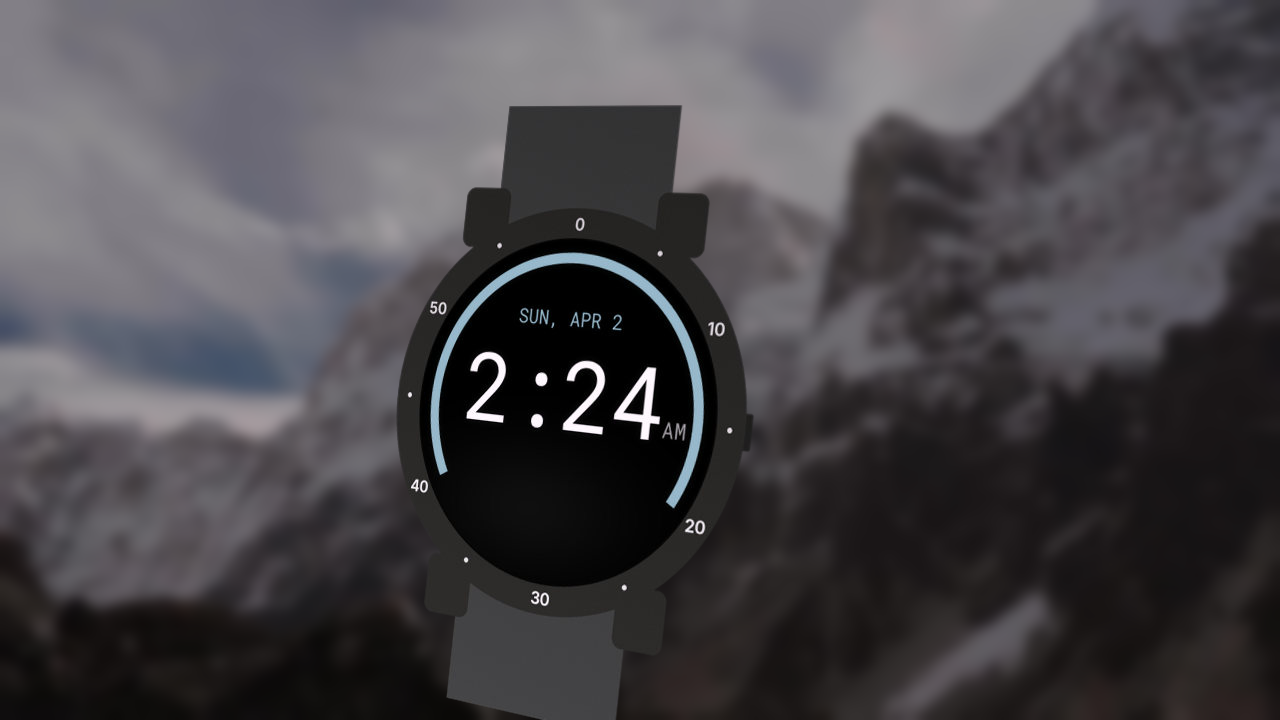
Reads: 2:24
